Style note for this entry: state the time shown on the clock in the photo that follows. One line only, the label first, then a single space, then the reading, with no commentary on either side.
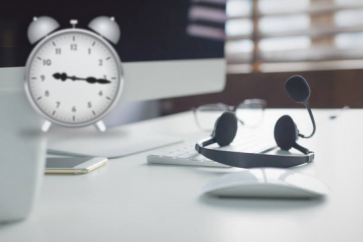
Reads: 9:16
